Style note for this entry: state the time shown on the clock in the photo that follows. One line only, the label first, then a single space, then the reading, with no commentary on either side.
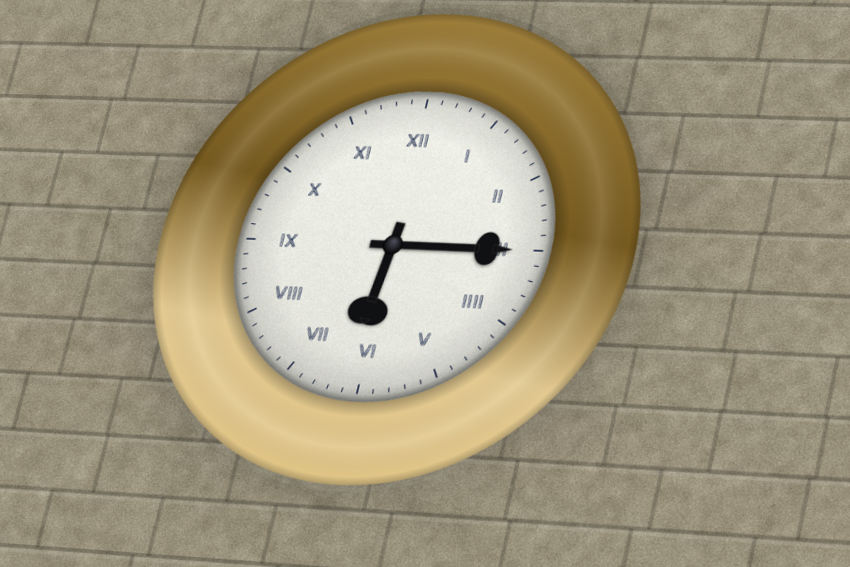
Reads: 6:15
